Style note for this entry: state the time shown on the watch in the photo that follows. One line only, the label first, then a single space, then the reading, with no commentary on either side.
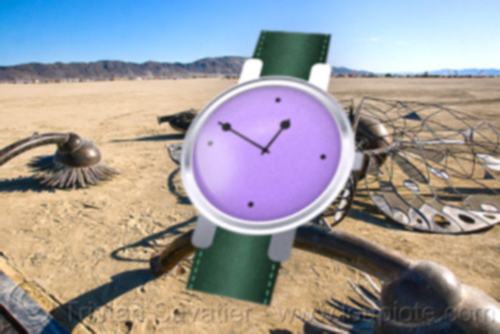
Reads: 12:49
